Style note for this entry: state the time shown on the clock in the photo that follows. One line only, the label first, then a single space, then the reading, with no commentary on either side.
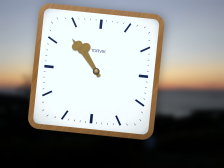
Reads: 10:53
